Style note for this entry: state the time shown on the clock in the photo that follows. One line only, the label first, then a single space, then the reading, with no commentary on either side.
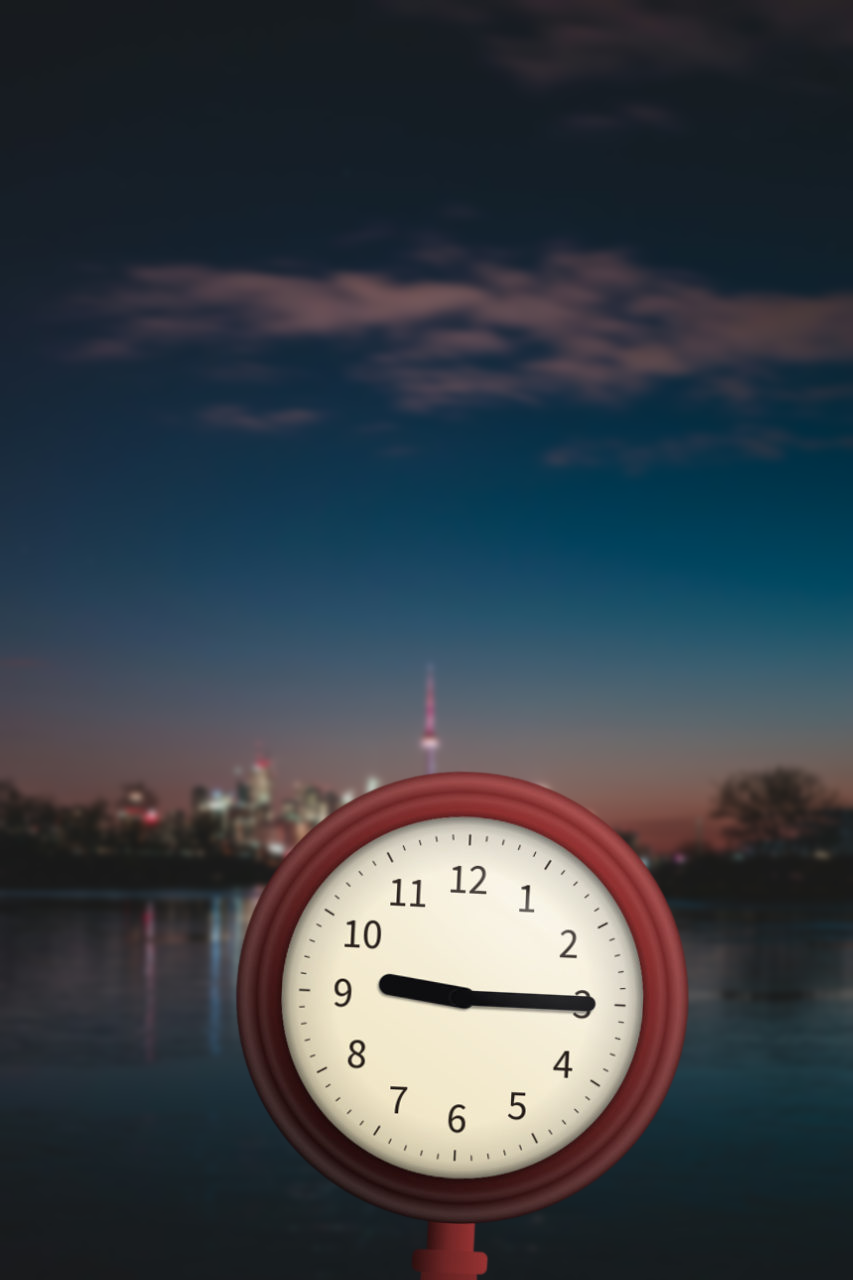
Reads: 9:15
